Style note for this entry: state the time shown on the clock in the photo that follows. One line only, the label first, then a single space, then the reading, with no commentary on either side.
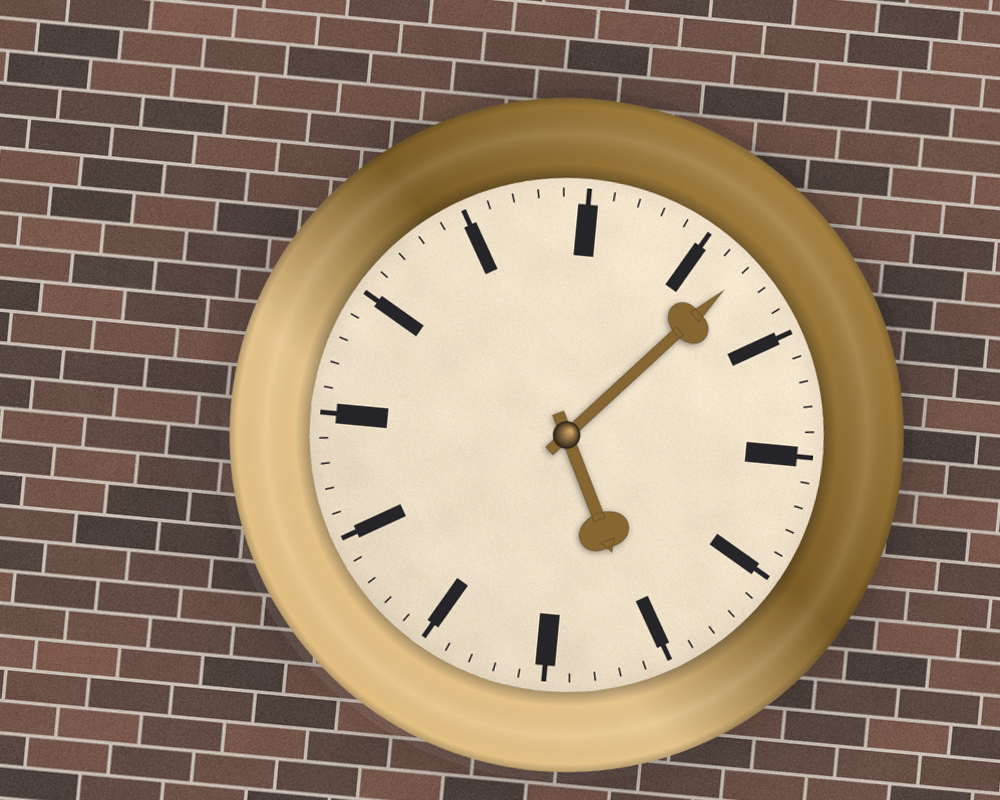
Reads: 5:07
